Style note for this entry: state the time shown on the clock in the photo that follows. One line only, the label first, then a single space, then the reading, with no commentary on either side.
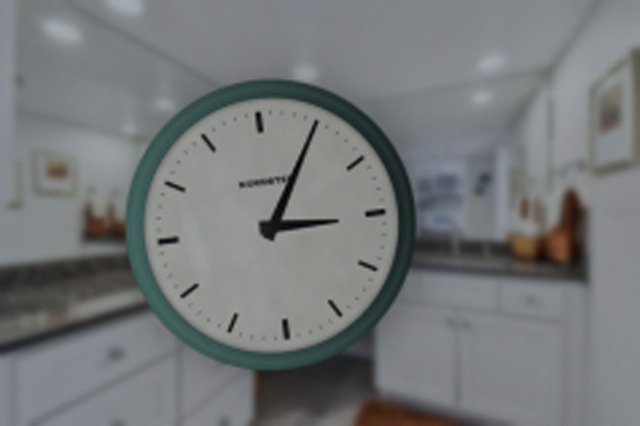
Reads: 3:05
